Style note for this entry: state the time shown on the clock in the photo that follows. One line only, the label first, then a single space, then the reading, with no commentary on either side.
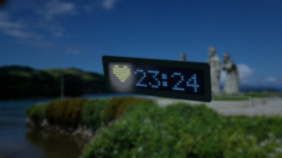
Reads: 23:24
